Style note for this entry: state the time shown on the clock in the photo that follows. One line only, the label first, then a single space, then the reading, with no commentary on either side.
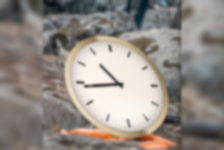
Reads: 10:44
